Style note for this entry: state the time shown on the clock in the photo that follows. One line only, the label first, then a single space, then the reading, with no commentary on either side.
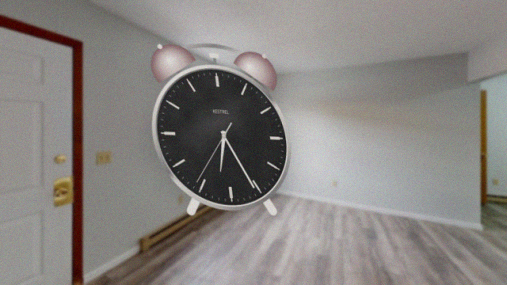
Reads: 6:25:36
